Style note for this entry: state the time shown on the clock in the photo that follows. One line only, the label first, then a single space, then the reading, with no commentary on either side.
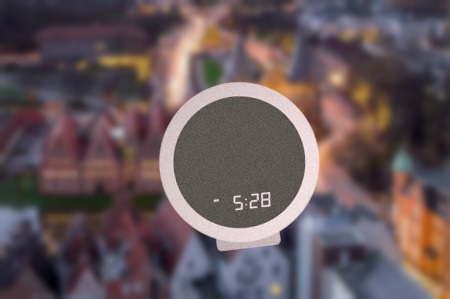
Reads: 5:28
